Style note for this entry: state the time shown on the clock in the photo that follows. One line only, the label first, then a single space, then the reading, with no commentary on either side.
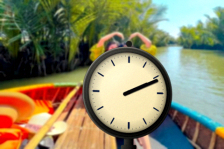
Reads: 2:11
